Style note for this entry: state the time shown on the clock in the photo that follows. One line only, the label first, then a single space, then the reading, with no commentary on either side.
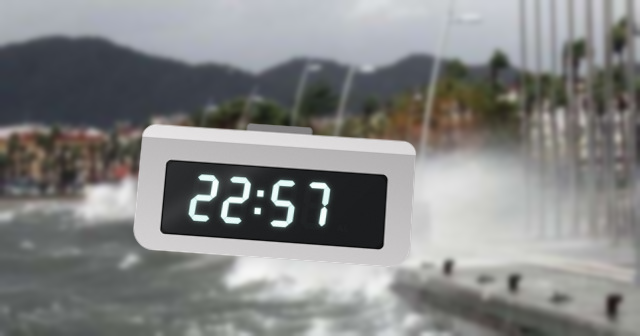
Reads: 22:57
